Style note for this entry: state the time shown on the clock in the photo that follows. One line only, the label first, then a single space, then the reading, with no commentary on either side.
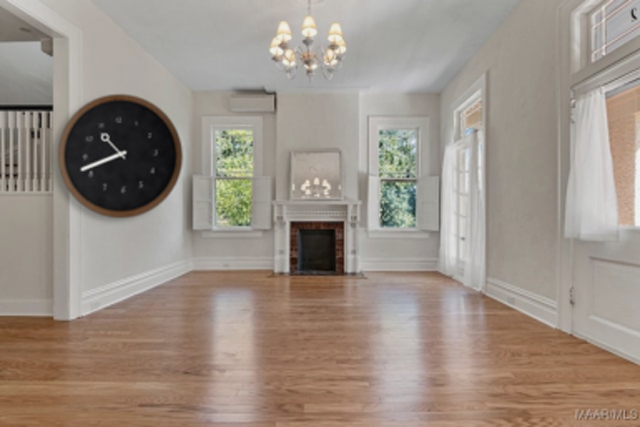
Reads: 10:42
